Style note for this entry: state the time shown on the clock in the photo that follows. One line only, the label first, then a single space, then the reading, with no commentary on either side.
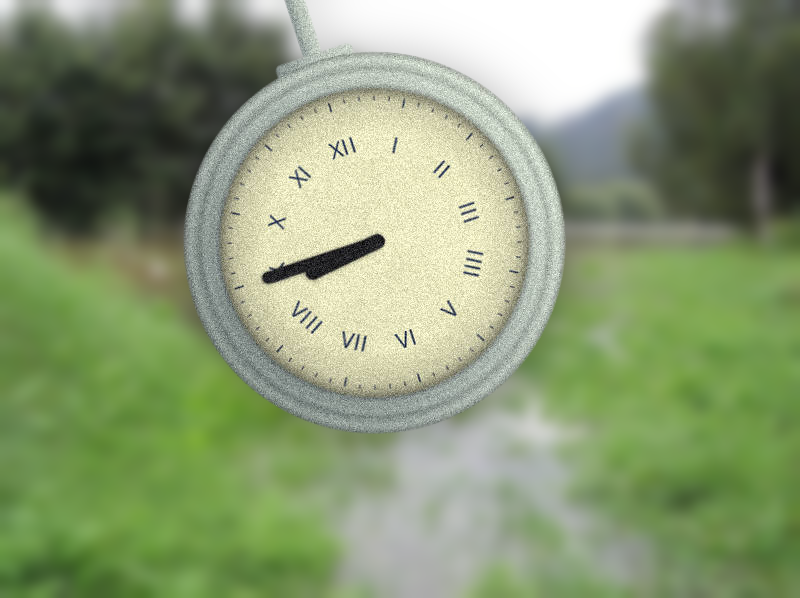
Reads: 8:45
